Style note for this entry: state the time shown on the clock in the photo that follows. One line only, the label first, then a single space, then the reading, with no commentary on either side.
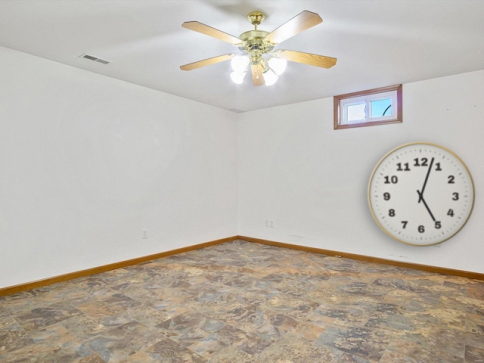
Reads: 5:03
